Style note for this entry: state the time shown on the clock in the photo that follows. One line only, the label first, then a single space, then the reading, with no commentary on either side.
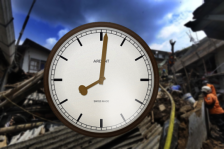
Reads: 8:01
